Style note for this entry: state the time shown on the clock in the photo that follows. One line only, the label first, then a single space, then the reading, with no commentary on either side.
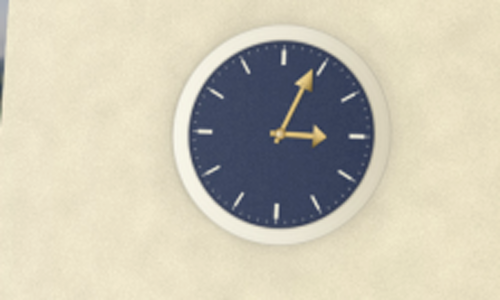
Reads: 3:04
